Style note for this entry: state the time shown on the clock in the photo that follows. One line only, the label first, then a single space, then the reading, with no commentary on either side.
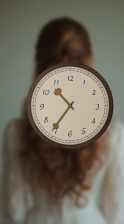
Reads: 10:36
